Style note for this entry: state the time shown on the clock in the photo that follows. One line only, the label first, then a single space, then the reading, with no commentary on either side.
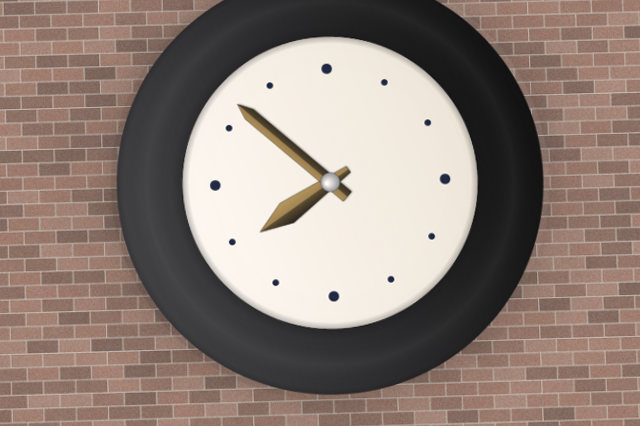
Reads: 7:52
